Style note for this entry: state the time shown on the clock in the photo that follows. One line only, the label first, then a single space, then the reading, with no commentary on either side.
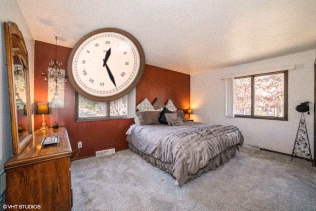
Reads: 12:25
